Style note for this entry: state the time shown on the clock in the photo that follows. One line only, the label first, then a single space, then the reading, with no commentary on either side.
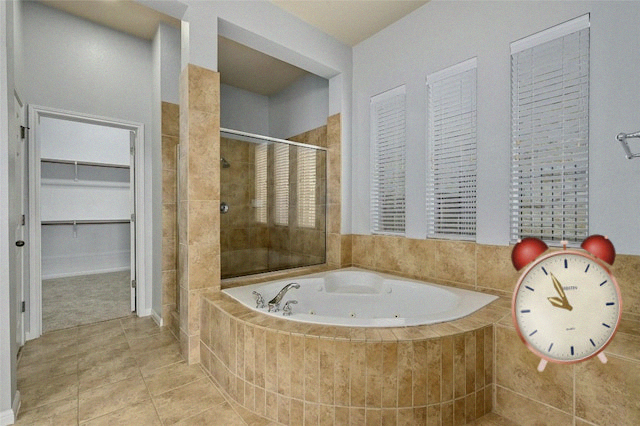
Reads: 9:56
